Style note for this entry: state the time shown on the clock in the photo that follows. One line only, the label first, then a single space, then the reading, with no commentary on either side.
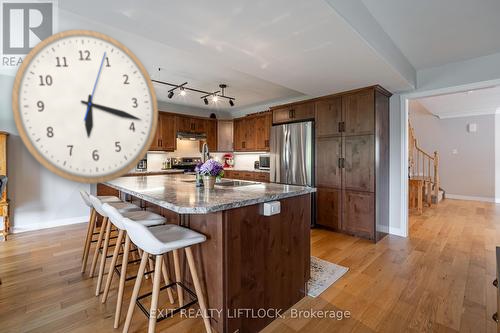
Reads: 6:18:04
